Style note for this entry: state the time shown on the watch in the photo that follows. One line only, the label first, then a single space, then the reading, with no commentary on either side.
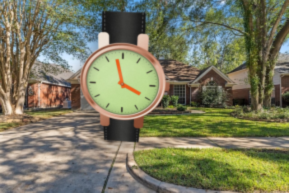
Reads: 3:58
